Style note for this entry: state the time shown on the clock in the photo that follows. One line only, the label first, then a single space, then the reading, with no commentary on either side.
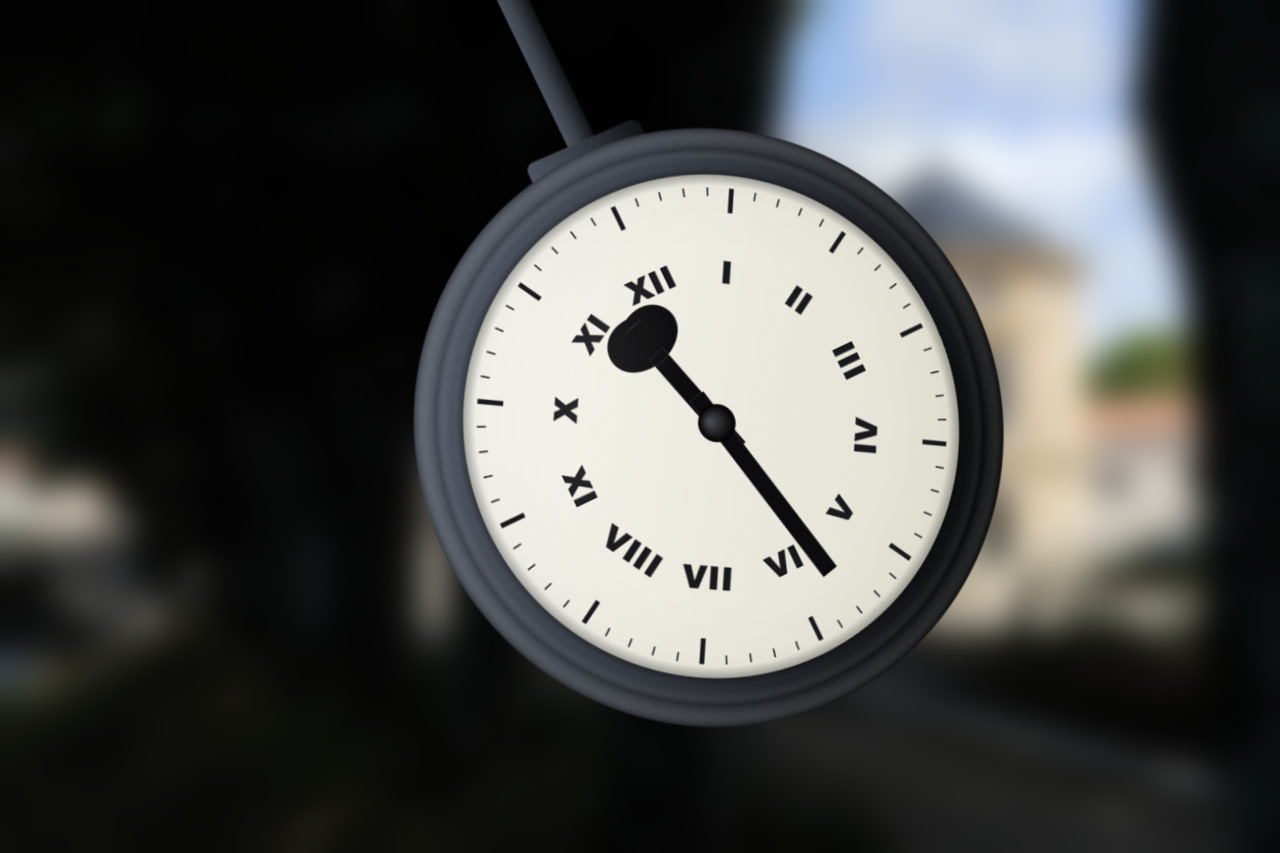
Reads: 11:28
